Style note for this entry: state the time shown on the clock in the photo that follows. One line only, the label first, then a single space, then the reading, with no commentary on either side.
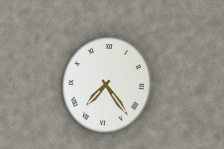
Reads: 7:23
